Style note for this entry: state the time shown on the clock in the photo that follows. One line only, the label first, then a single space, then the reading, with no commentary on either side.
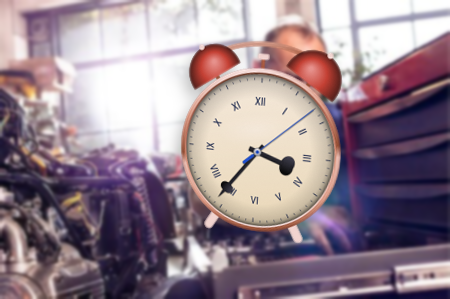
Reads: 3:36:08
